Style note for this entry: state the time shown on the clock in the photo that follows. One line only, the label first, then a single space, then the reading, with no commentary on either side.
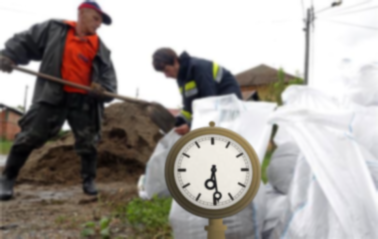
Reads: 6:29
